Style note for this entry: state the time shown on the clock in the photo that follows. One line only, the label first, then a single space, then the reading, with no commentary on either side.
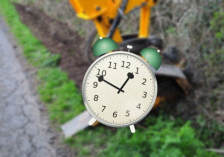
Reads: 12:48
